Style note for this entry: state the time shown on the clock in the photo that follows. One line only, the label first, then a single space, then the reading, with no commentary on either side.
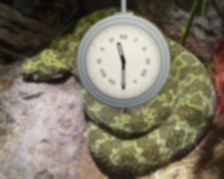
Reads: 11:30
